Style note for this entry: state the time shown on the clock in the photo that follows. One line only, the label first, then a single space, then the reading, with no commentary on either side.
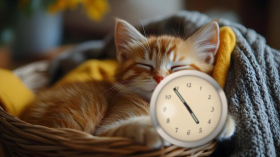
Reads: 4:54
